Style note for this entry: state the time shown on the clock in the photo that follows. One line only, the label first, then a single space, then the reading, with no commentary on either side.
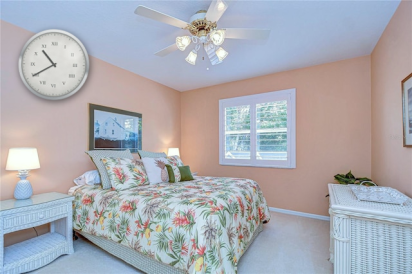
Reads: 10:40
